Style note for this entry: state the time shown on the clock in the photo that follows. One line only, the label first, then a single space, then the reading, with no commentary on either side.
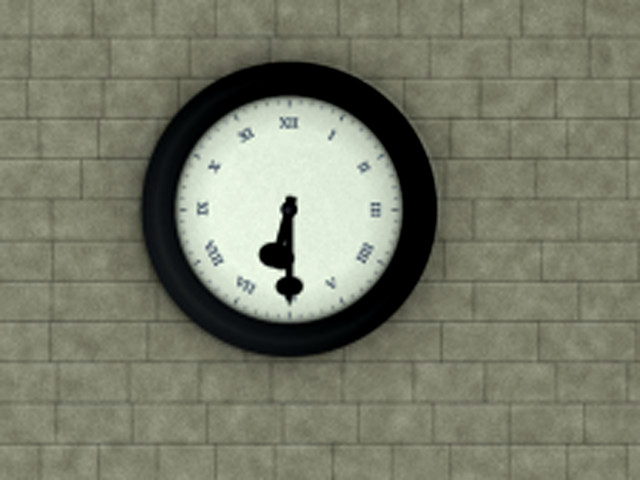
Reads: 6:30
